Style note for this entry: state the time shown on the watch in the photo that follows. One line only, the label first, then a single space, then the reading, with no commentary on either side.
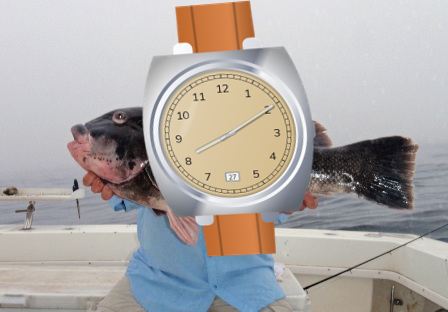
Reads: 8:10
